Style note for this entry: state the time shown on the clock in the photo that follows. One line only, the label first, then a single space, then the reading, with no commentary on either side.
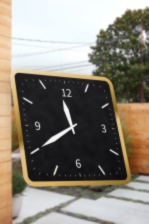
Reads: 11:40
